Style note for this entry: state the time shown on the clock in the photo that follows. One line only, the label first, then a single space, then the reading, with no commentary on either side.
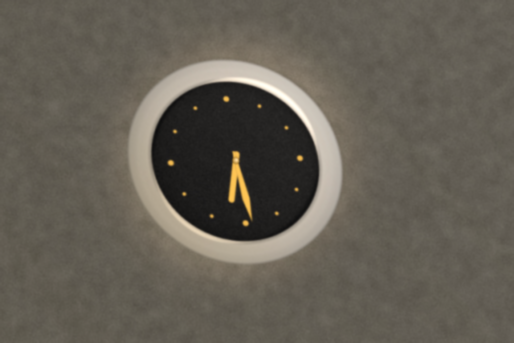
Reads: 6:29
